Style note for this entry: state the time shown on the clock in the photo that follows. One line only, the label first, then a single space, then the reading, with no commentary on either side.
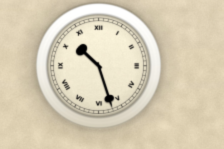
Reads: 10:27
